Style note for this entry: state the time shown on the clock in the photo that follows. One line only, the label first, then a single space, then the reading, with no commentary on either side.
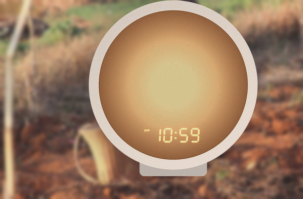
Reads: 10:59
